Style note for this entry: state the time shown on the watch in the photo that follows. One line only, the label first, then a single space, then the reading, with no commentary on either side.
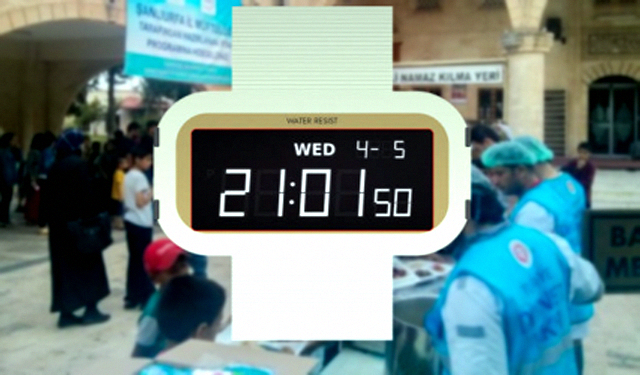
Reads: 21:01:50
